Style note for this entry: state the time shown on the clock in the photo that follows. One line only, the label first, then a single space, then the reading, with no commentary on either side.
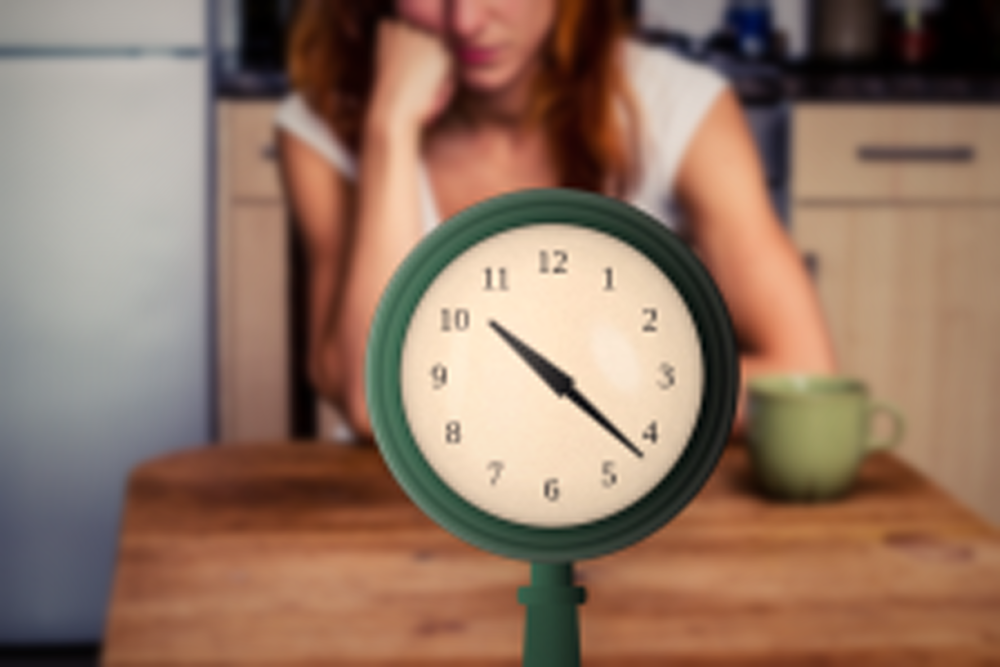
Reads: 10:22
